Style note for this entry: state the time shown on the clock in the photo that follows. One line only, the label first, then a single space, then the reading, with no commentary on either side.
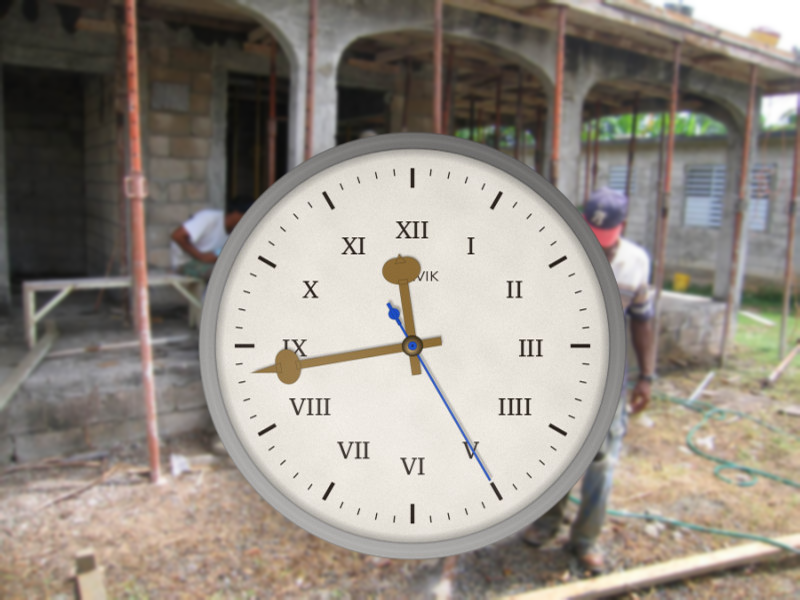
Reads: 11:43:25
